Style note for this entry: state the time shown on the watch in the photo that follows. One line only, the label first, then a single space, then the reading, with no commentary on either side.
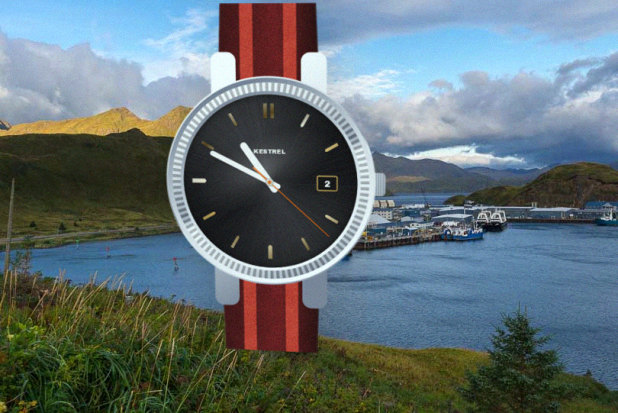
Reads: 10:49:22
